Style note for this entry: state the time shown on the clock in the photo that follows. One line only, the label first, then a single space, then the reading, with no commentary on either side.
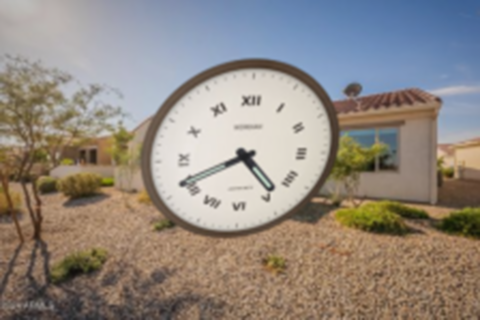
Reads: 4:41
